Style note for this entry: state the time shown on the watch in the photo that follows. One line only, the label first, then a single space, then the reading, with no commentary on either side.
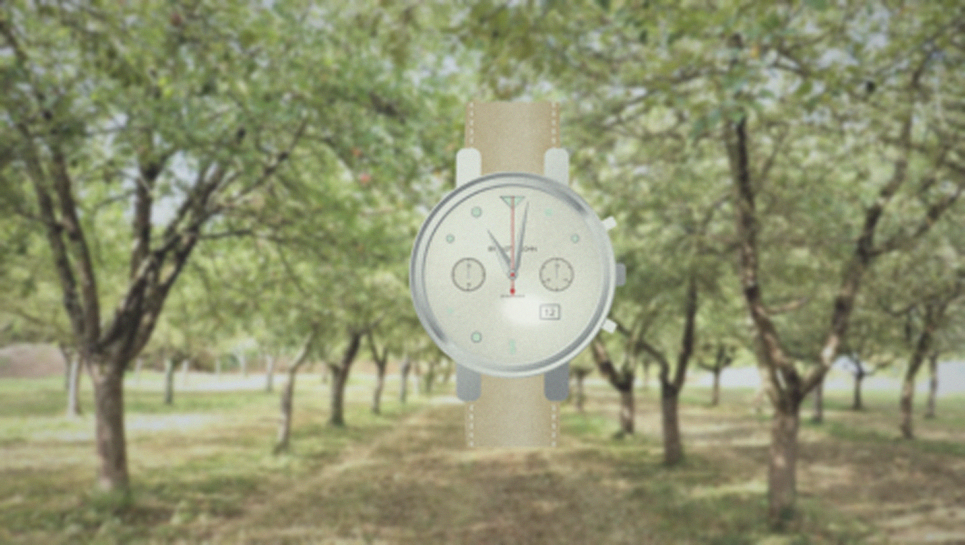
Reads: 11:02
